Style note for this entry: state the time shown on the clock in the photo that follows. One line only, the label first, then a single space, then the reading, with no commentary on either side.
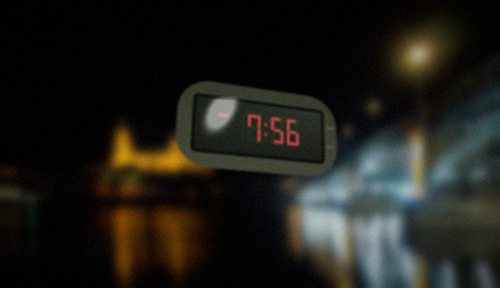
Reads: 7:56
